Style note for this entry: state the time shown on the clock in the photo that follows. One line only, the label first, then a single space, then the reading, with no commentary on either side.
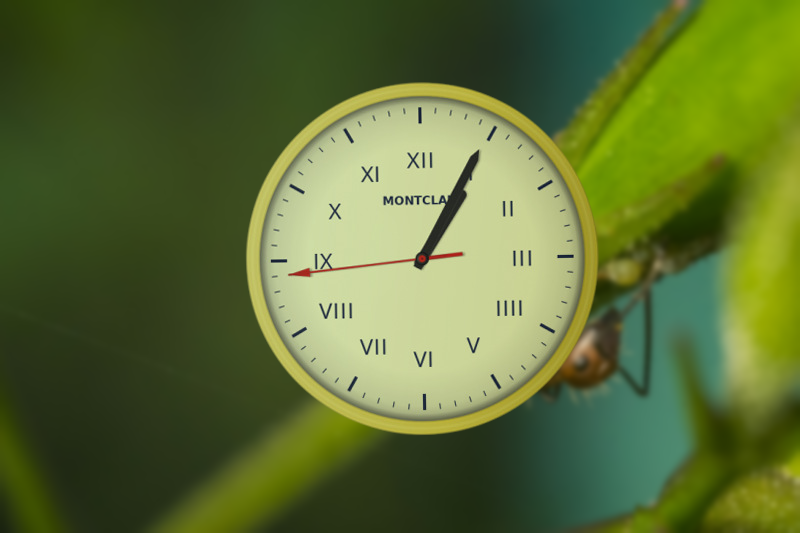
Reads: 1:04:44
